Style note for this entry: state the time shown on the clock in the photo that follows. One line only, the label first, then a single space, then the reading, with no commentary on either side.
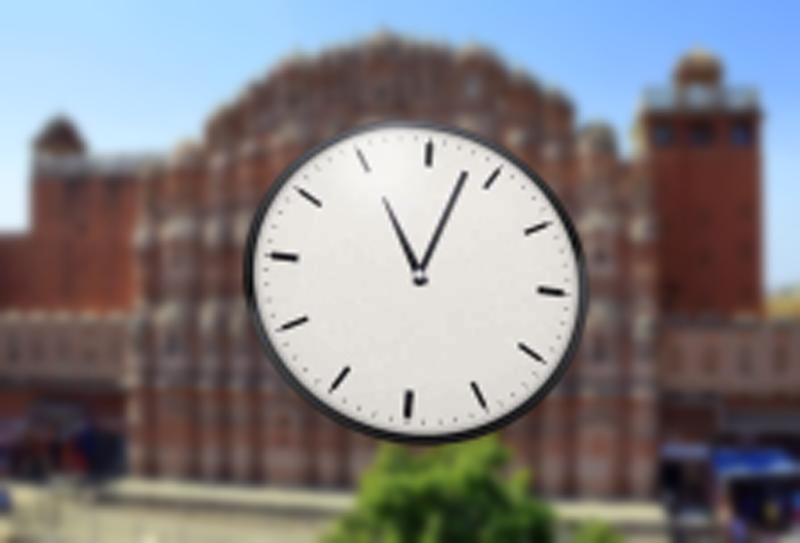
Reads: 11:03
